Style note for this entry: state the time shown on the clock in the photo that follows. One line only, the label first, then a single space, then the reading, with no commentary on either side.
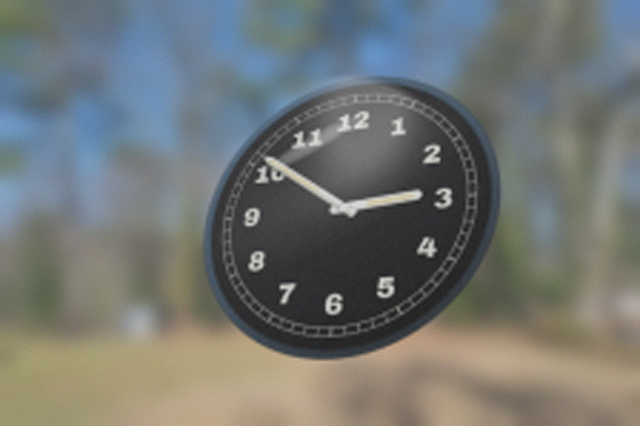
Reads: 2:51
